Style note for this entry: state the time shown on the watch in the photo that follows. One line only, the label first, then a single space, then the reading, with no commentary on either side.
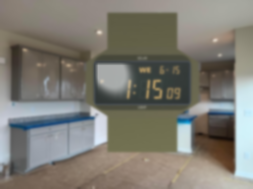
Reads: 1:15
